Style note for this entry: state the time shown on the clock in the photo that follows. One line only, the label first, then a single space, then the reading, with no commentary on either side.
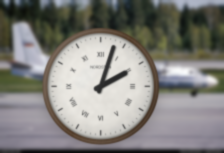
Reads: 2:03
